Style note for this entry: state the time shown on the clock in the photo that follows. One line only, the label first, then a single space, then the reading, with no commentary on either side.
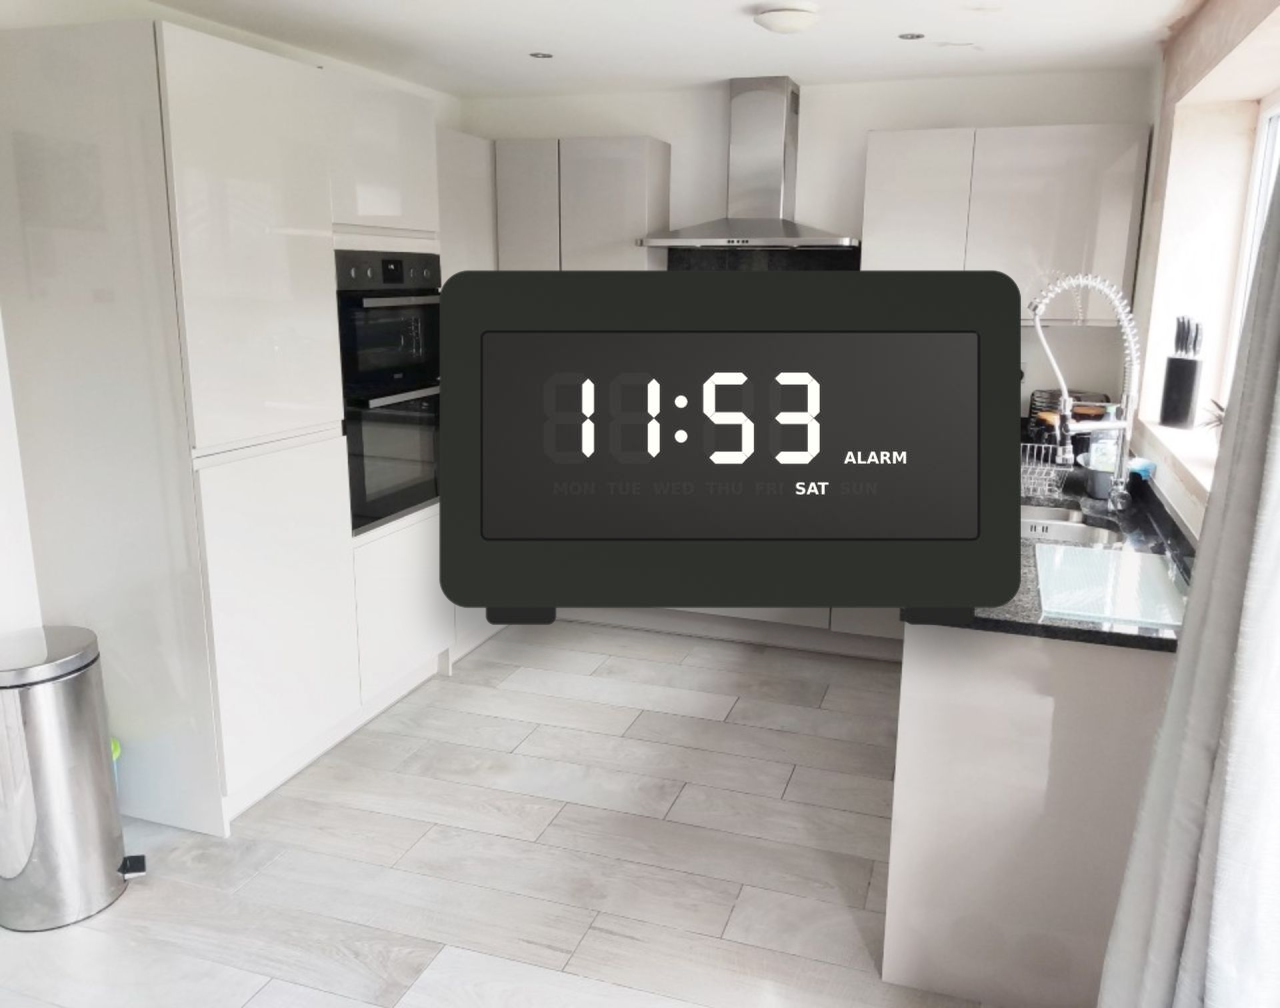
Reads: 11:53
